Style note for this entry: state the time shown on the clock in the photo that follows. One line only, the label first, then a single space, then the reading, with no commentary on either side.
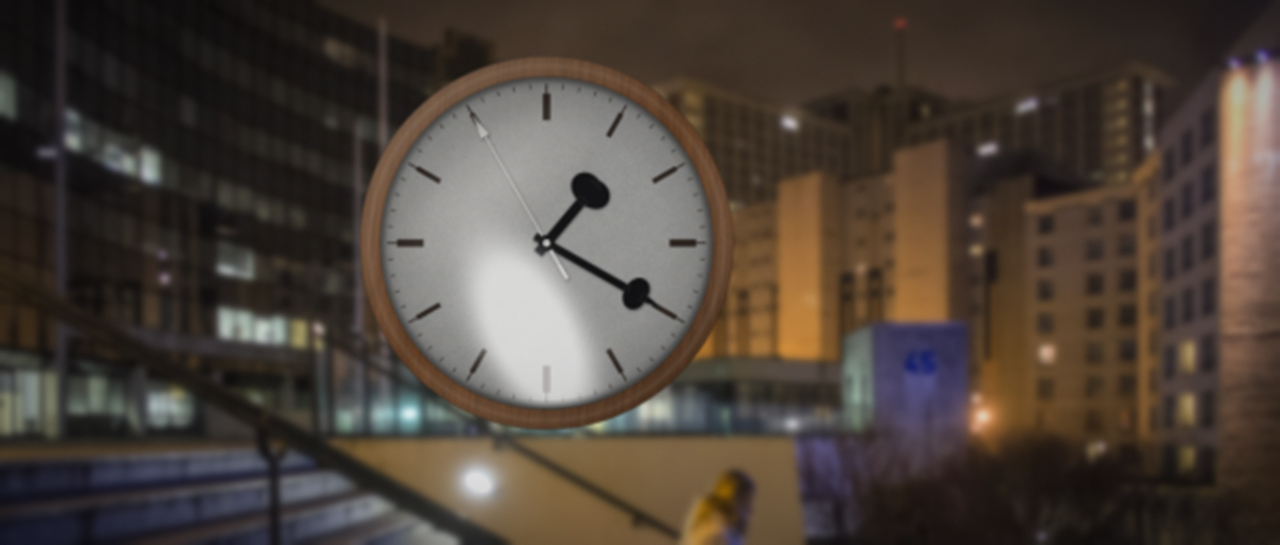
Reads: 1:19:55
